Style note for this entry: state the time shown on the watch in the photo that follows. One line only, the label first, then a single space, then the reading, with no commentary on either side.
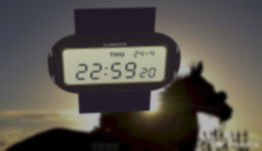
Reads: 22:59:20
